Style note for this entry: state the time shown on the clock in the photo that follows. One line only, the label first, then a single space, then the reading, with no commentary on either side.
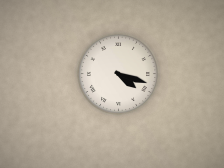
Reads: 4:18
